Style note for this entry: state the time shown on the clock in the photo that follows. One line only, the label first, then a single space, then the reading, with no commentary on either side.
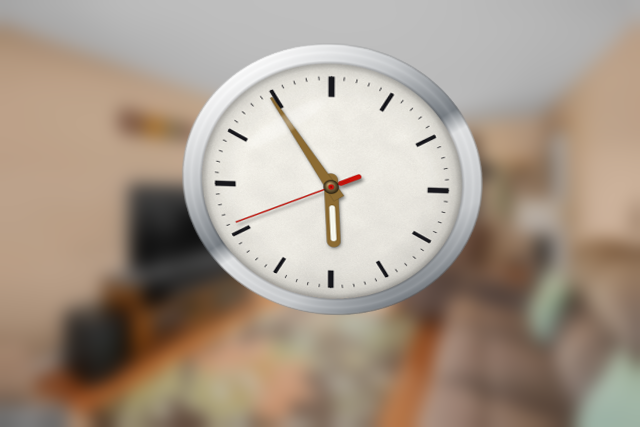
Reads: 5:54:41
